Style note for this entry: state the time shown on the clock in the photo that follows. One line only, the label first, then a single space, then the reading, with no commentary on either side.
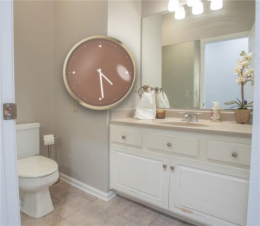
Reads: 4:29
